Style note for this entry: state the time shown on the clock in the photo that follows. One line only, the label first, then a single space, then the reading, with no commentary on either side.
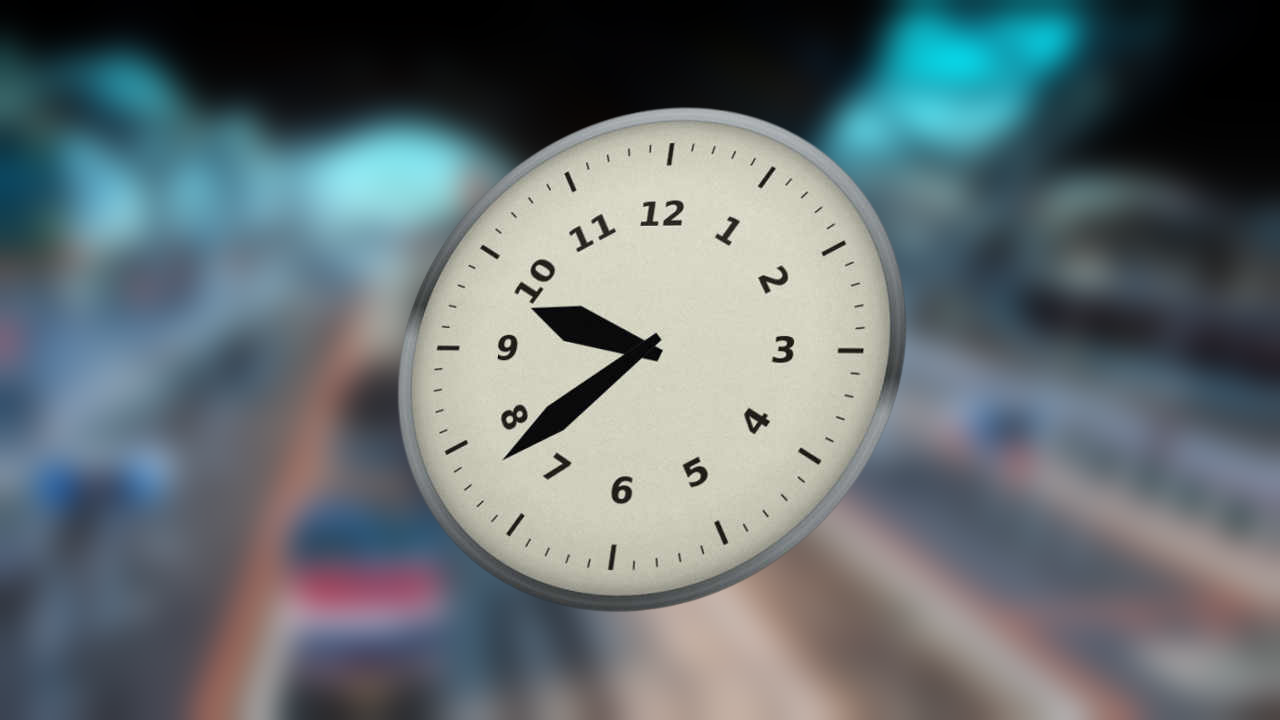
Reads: 9:38
